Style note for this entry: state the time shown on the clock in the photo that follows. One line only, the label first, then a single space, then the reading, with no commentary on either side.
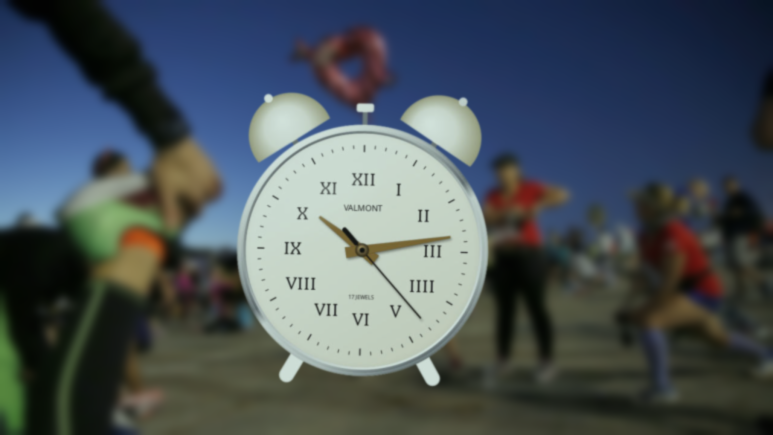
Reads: 10:13:23
